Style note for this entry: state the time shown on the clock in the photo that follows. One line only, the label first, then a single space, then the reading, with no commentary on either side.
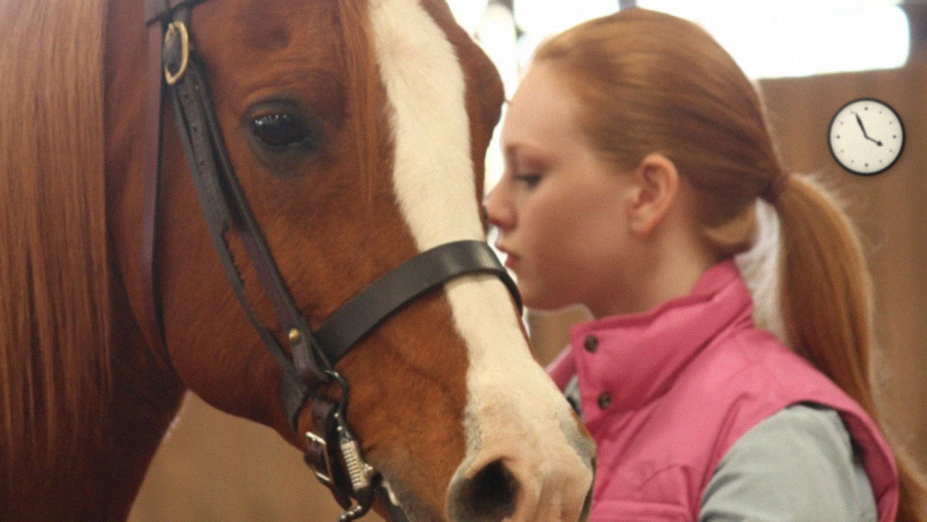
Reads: 3:56
